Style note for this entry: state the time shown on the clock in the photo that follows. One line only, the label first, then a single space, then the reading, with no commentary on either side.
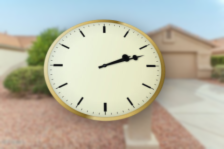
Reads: 2:12
